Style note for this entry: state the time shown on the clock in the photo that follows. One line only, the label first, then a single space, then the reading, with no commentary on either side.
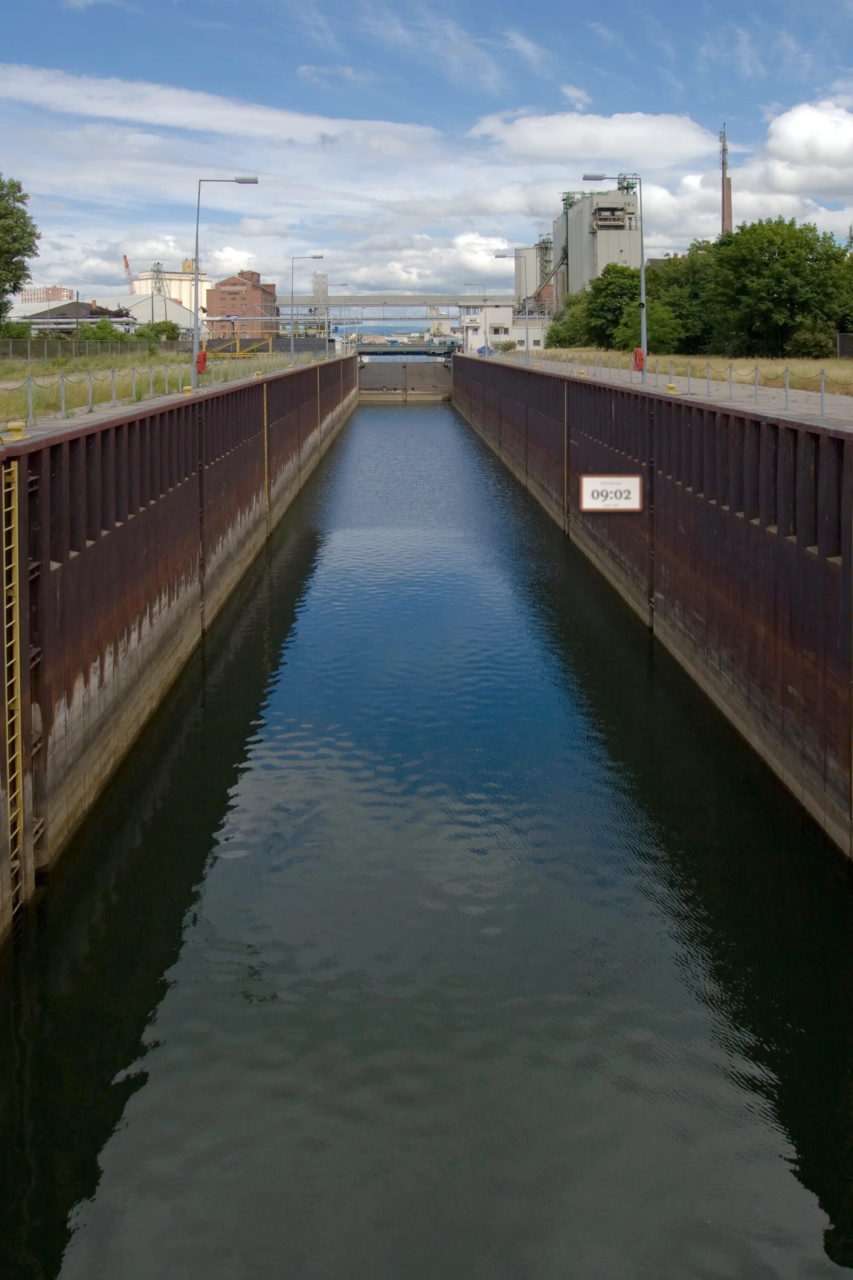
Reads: 9:02
